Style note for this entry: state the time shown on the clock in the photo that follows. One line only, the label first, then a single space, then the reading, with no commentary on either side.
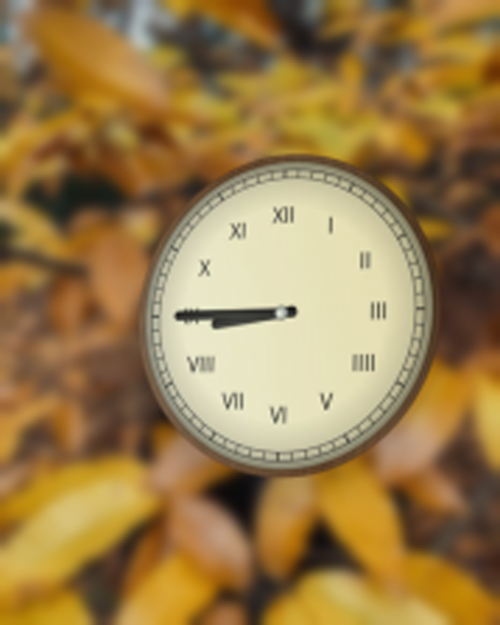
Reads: 8:45
